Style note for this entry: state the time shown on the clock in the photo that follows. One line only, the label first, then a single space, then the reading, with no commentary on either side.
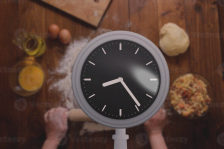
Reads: 8:24
